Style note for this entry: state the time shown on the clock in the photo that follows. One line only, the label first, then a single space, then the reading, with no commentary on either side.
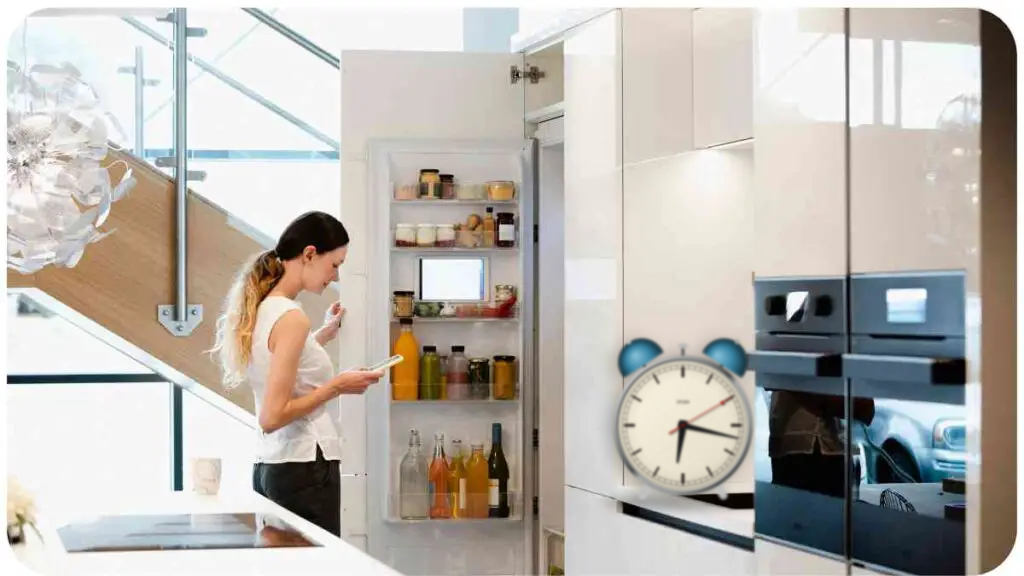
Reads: 6:17:10
